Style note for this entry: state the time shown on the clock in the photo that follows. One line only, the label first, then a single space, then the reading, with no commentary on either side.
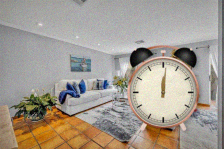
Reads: 12:01
